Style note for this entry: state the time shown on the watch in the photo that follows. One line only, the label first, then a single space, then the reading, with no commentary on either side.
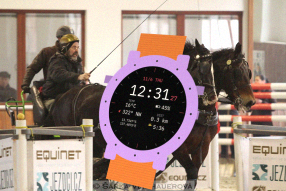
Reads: 12:31
